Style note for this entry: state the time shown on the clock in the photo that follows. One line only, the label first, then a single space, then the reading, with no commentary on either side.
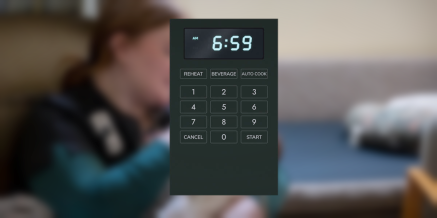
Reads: 6:59
